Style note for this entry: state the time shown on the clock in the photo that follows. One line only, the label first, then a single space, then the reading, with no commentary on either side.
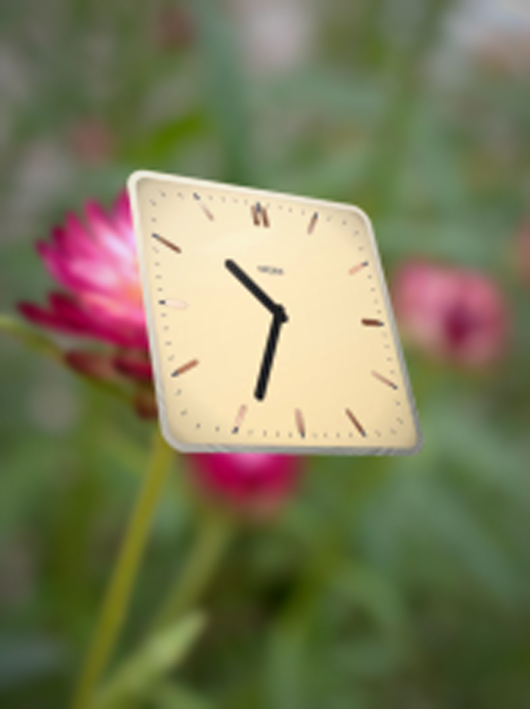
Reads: 10:34
